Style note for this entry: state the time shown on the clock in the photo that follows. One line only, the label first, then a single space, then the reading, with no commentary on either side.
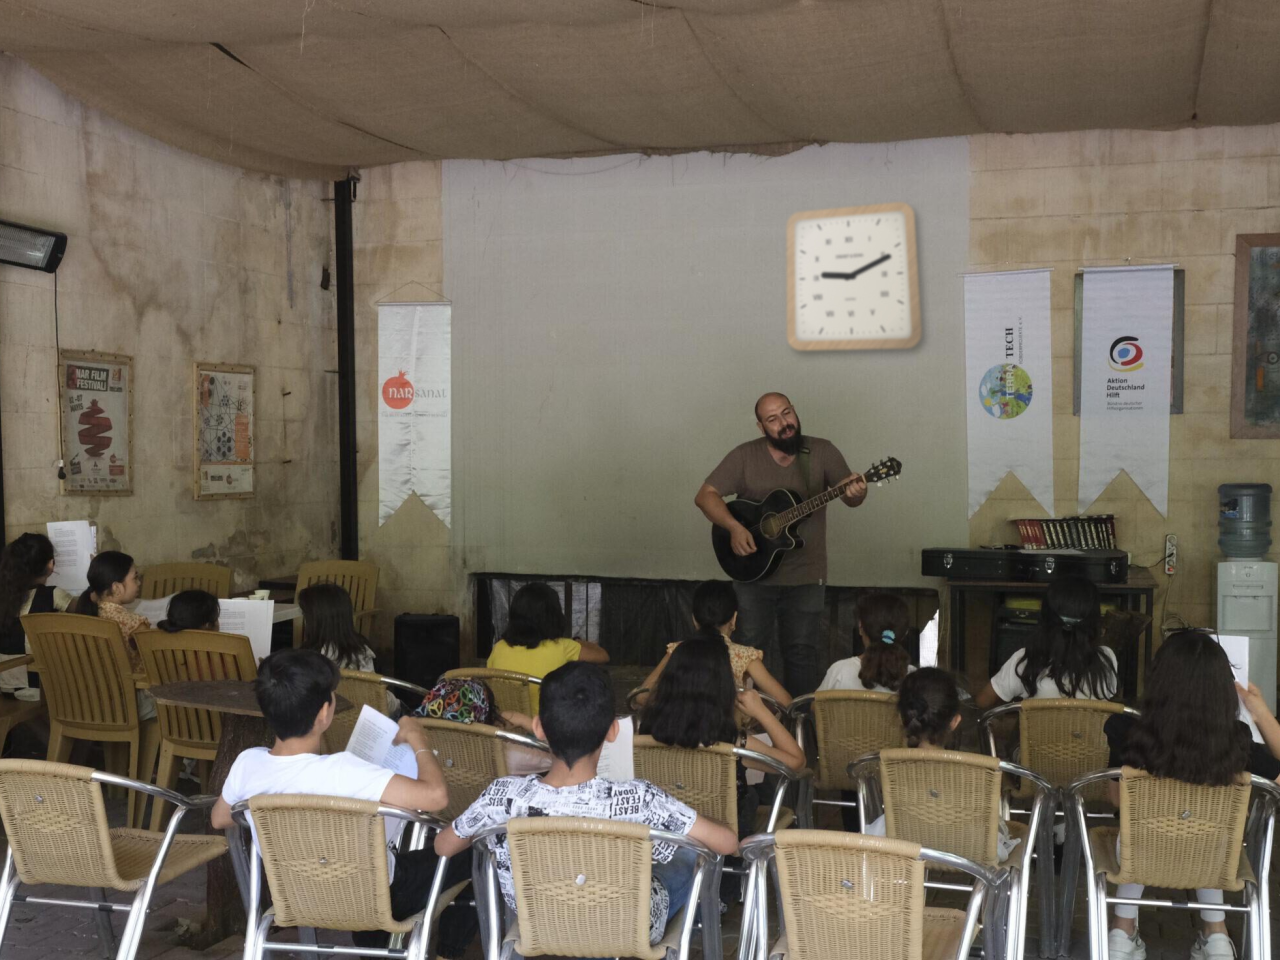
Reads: 9:11
